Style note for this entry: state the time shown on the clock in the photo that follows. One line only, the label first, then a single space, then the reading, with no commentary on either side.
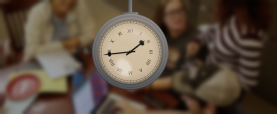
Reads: 1:44
